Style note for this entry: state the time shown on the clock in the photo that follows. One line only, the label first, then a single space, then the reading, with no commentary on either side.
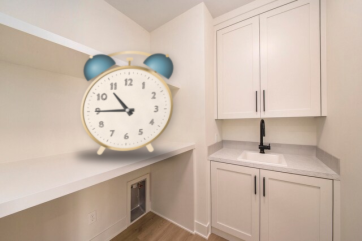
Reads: 10:45
